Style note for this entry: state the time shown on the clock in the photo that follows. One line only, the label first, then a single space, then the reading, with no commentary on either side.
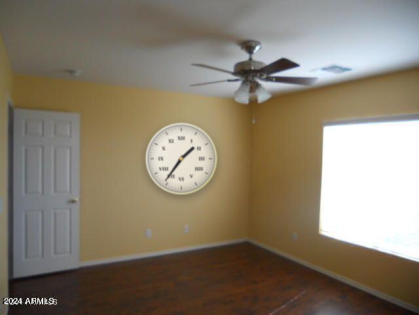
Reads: 1:36
